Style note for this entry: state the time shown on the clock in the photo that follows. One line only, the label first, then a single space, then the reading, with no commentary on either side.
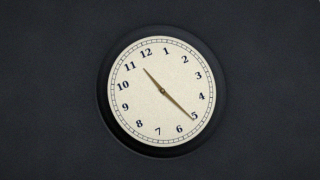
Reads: 11:26
